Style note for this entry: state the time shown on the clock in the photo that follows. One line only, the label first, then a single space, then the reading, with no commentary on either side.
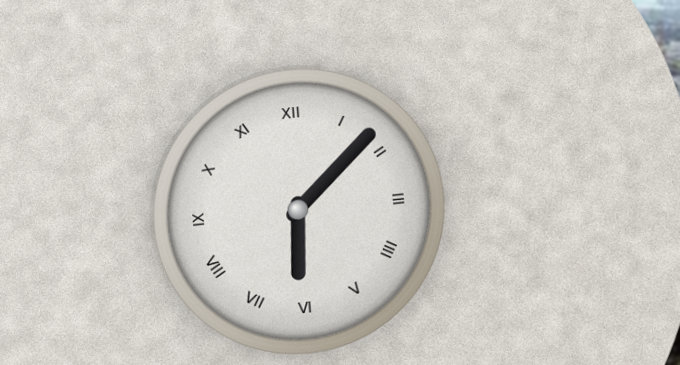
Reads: 6:08
